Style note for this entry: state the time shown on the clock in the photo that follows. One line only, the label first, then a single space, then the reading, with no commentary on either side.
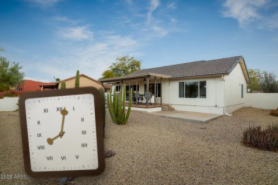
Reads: 8:02
